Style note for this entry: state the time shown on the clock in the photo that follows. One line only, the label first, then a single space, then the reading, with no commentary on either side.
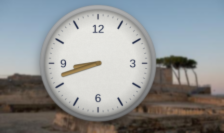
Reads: 8:42
